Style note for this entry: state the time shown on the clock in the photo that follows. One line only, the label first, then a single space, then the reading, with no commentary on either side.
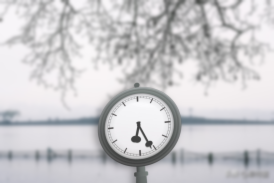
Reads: 6:26
